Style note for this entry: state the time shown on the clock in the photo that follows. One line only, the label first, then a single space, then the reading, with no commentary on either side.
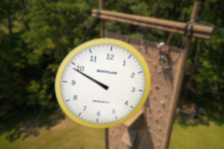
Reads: 9:49
